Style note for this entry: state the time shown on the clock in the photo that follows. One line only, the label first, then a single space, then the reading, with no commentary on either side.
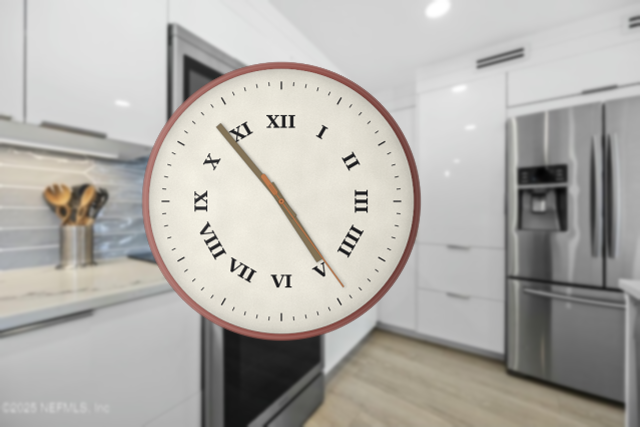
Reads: 4:53:24
